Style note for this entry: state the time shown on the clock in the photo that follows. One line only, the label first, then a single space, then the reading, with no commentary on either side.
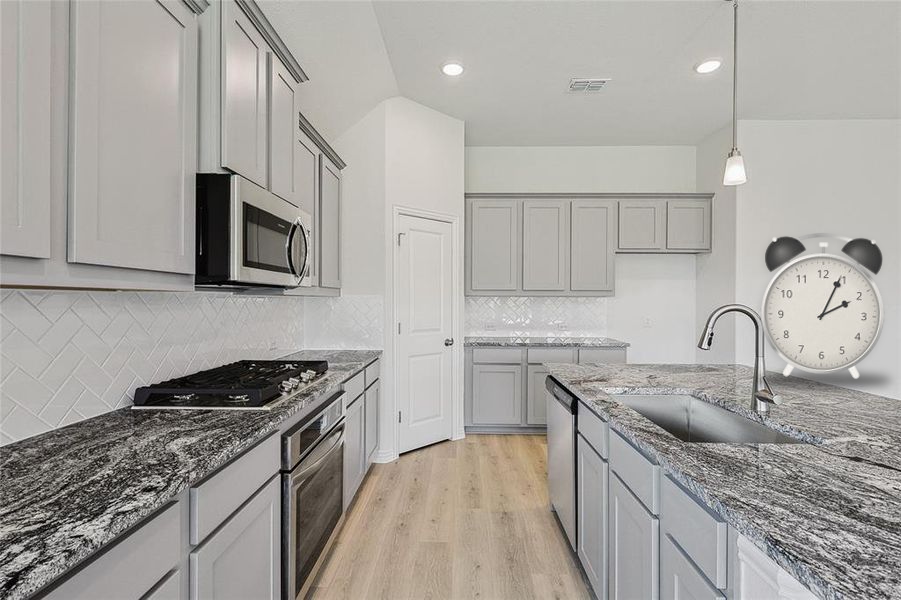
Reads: 2:04
